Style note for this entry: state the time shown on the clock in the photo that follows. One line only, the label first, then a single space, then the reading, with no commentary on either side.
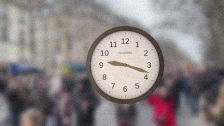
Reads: 9:18
